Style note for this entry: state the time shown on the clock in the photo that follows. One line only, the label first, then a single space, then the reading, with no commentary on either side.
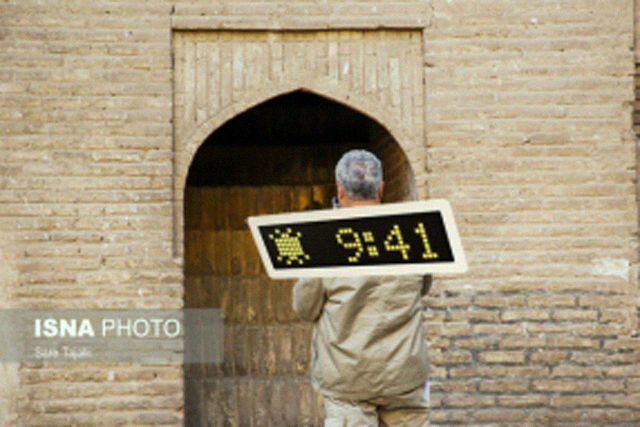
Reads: 9:41
